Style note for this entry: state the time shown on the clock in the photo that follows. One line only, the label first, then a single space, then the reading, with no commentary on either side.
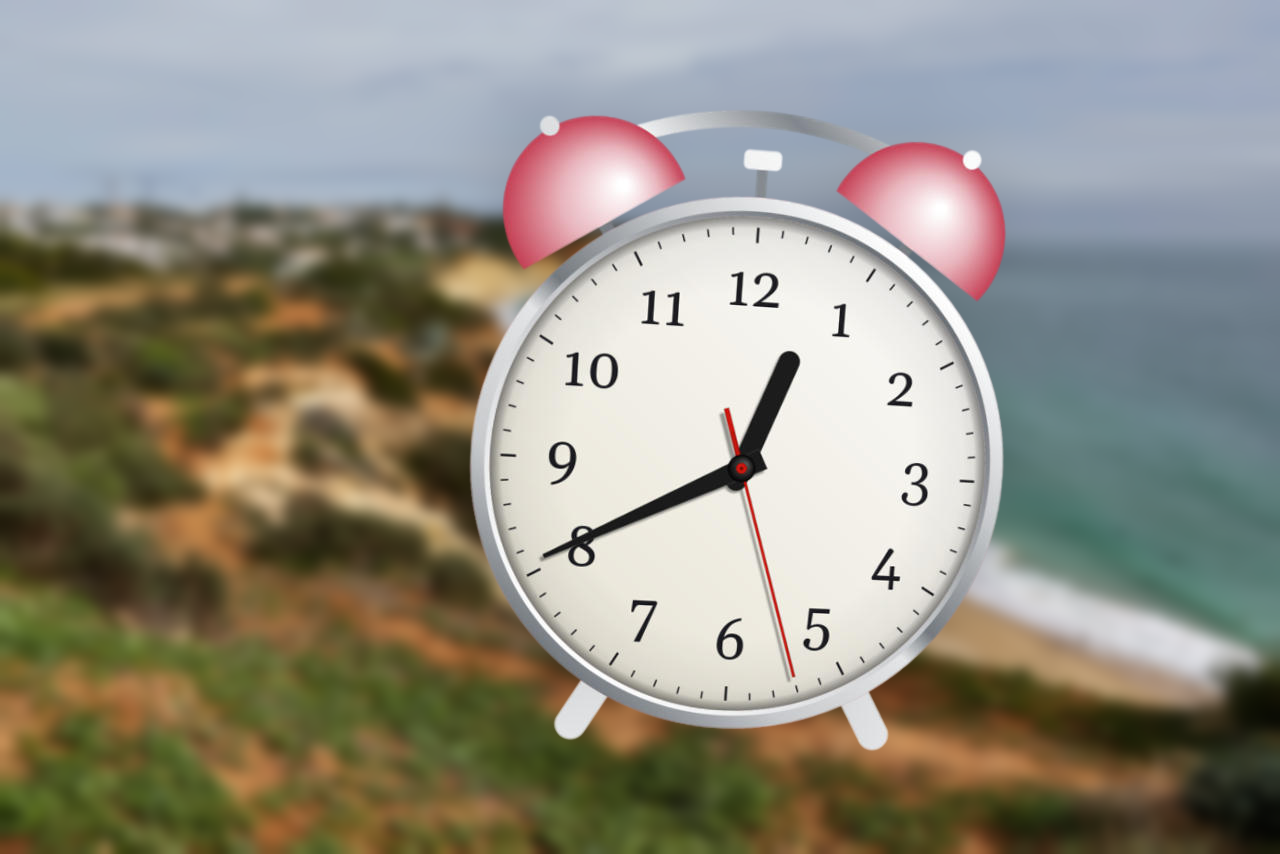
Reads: 12:40:27
